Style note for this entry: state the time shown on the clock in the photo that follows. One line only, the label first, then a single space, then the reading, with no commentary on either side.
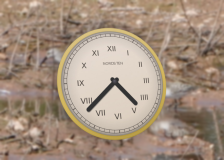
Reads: 4:38
